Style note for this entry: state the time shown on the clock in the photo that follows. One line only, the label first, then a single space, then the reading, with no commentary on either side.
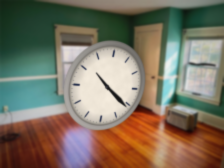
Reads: 10:21
